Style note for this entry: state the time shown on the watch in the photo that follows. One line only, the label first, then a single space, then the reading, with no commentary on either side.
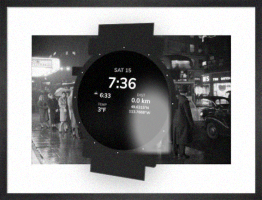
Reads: 7:36
